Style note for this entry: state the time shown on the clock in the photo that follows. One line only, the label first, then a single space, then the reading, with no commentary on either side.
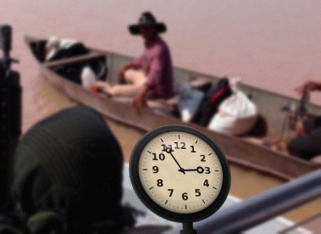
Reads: 2:55
